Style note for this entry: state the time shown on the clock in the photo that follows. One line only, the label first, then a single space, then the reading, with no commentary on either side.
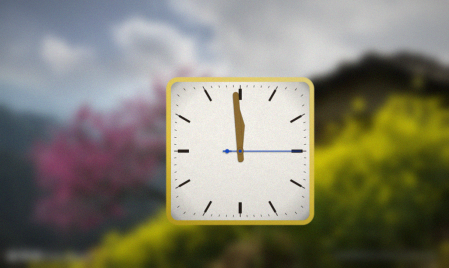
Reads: 11:59:15
